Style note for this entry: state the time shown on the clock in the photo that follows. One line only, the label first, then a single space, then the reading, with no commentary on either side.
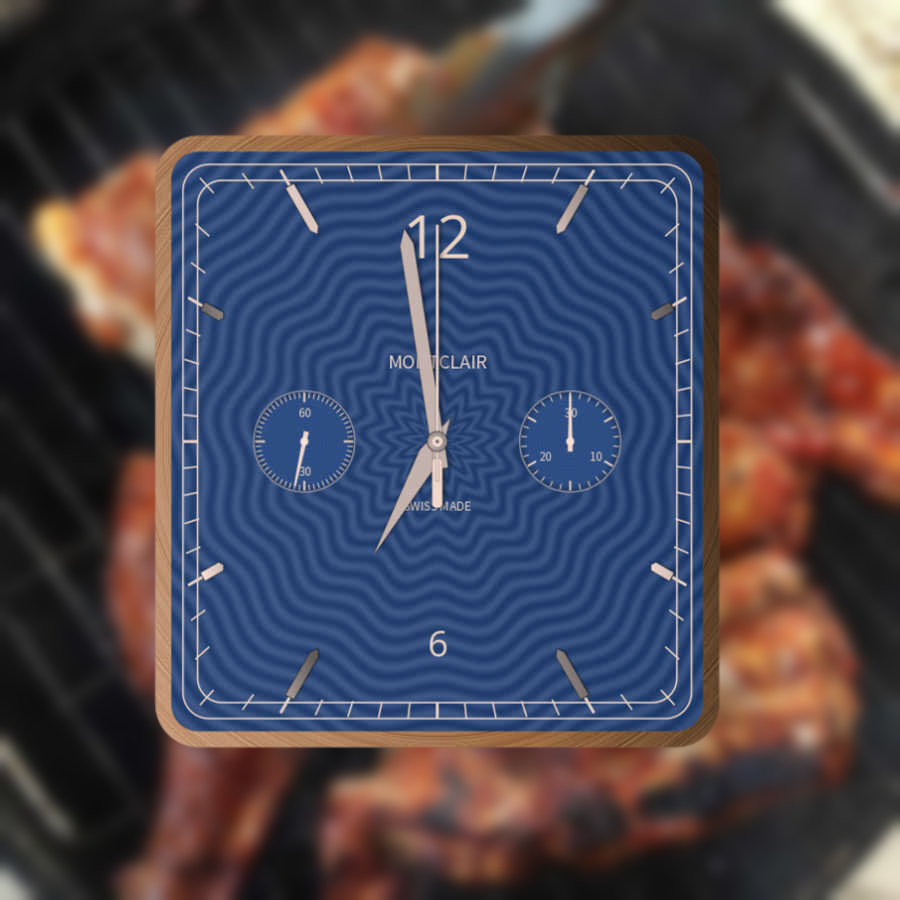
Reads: 6:58:32
